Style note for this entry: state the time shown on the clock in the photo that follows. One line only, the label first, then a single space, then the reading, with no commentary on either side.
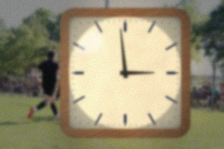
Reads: 2:59
